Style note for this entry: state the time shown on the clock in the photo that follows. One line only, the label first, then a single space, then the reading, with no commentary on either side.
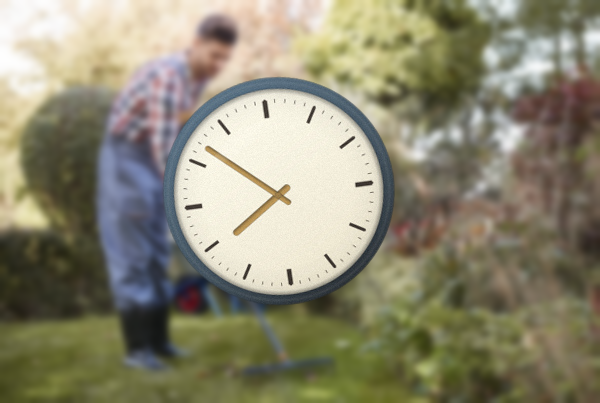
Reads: 7:52
